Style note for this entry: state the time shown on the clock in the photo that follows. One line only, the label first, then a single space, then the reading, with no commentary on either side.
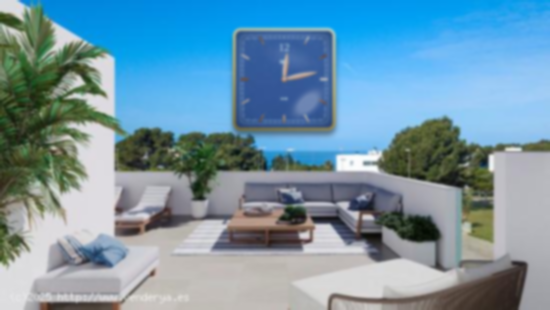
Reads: 12:13
